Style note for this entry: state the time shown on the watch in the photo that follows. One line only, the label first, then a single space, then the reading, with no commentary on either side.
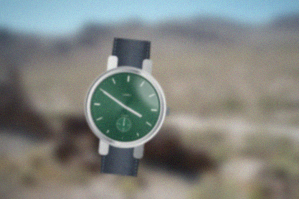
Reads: 3:50
